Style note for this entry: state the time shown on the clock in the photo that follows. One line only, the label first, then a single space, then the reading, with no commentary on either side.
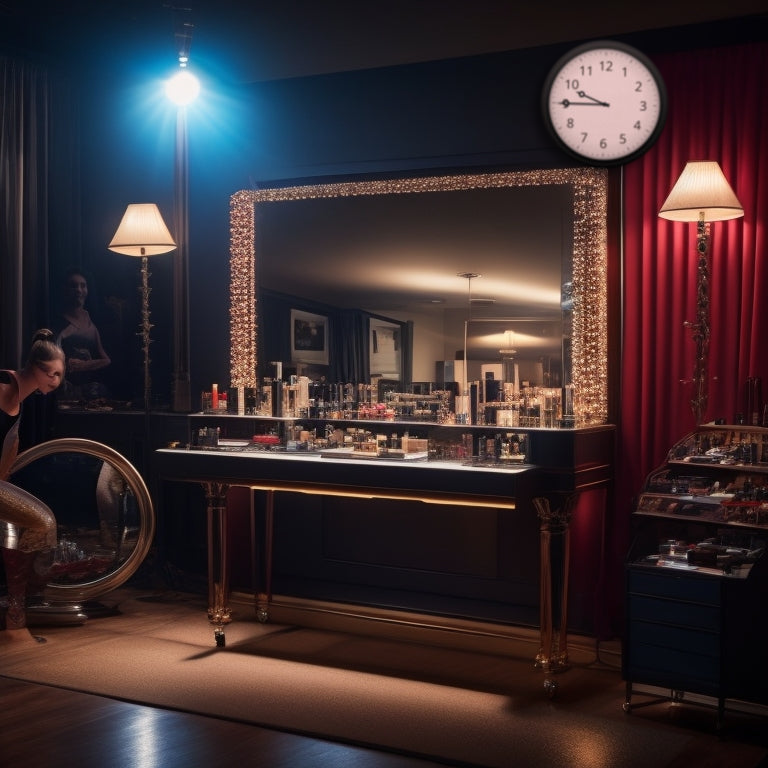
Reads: 9:45
